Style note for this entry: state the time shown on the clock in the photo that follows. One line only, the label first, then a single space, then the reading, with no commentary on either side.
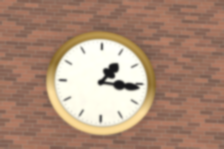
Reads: 1:16
